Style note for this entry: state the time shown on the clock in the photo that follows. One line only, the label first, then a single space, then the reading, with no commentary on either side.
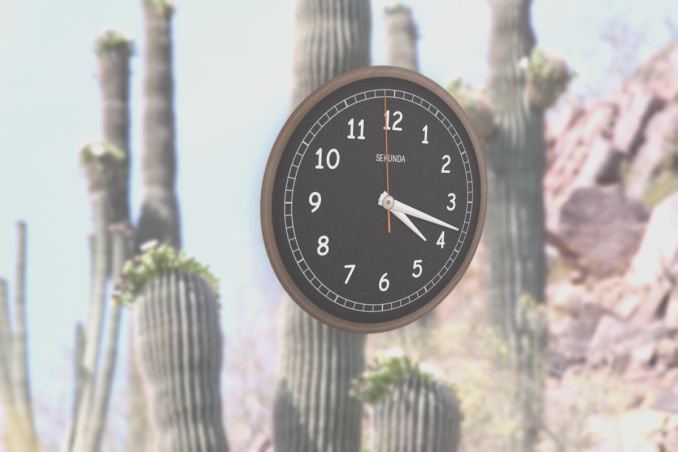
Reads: 4:17:59
